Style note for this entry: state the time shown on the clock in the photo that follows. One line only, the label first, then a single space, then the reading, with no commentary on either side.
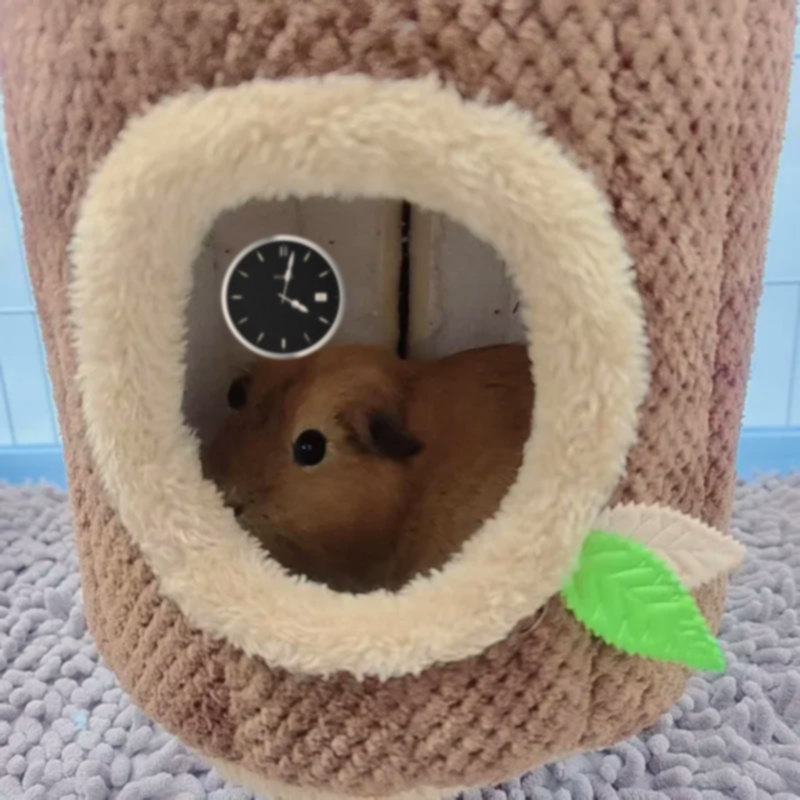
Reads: 4:02
